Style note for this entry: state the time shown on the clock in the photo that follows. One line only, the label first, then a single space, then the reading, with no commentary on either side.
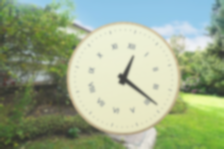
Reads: 12:19
